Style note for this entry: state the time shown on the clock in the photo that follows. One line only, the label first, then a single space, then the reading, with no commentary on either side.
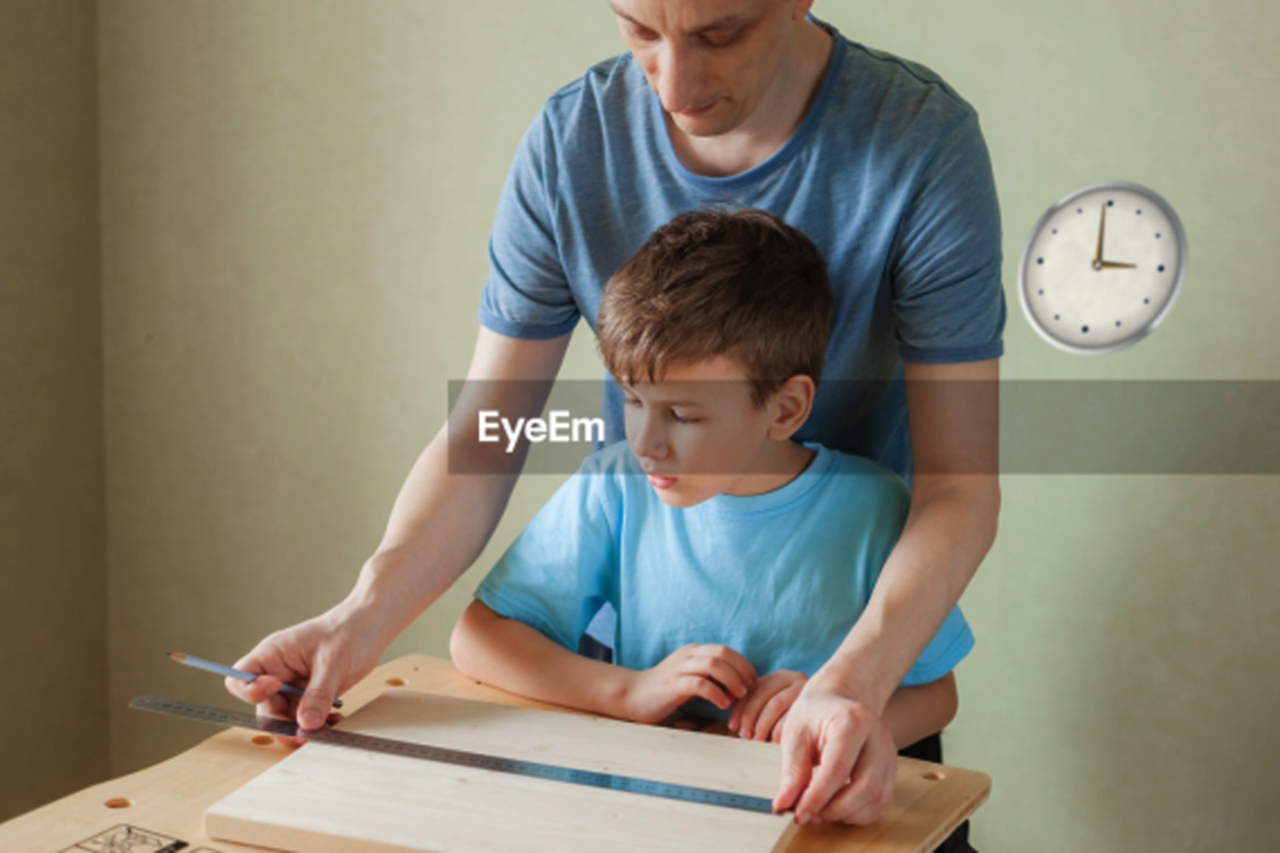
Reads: 2:59
